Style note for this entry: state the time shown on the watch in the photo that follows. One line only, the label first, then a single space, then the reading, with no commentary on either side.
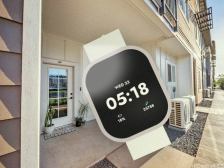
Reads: 5:18
